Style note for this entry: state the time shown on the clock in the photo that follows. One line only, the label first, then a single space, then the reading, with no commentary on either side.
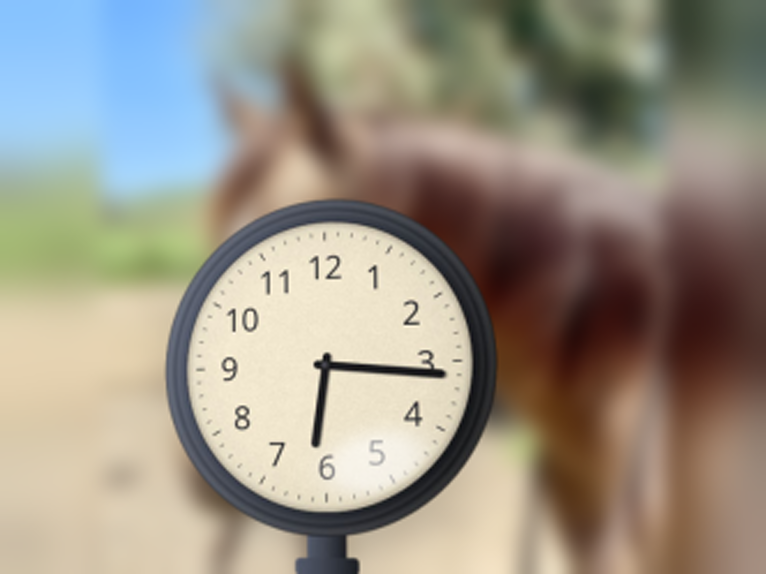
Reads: 6:16
